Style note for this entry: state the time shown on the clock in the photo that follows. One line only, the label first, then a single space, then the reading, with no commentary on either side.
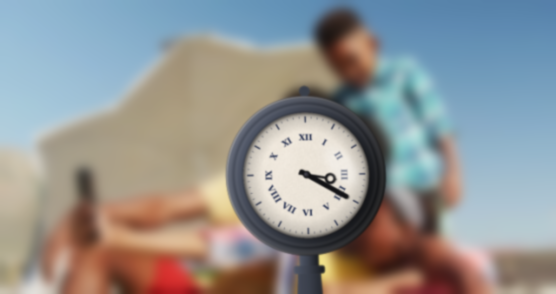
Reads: 3:20
